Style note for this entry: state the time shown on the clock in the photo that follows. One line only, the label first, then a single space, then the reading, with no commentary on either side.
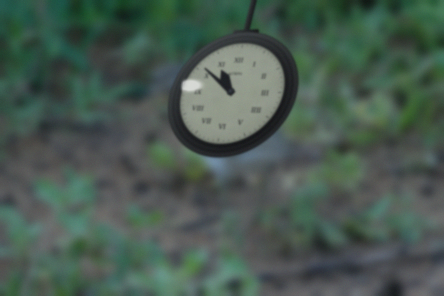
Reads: 10:51
